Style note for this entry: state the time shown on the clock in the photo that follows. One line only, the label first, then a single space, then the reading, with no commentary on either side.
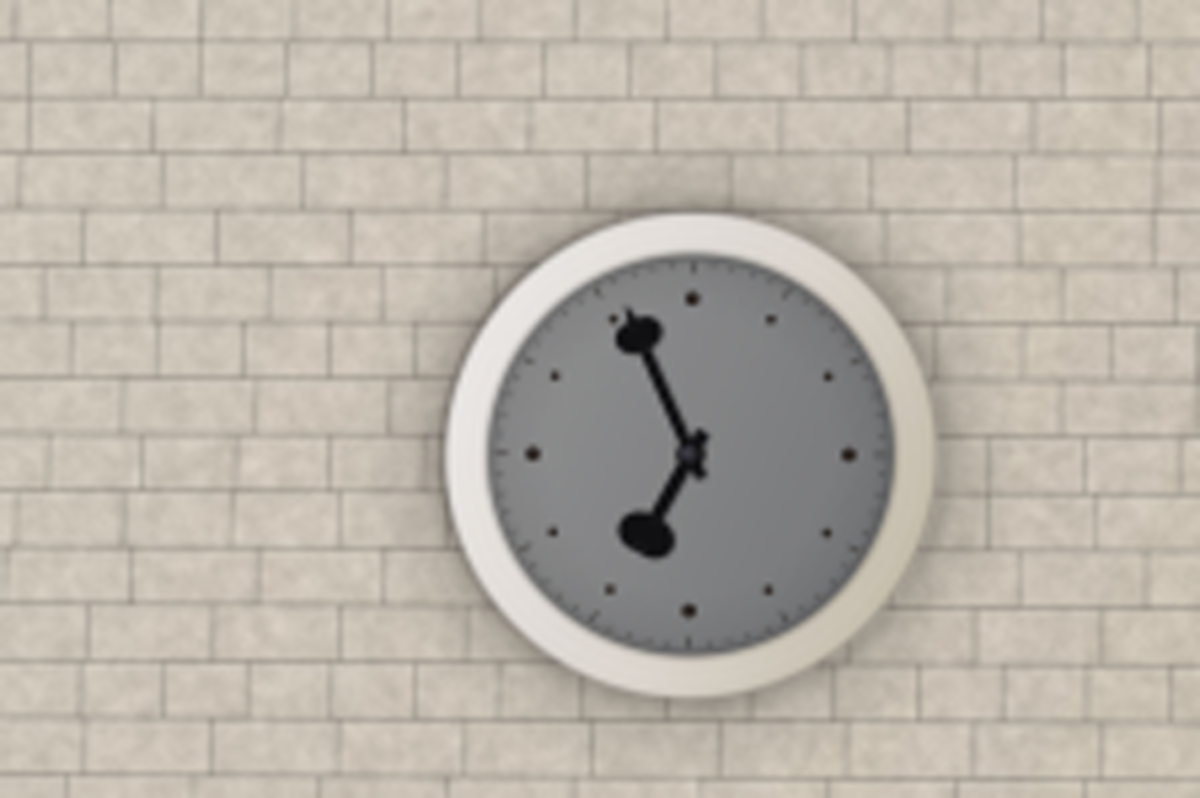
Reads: 6:56
